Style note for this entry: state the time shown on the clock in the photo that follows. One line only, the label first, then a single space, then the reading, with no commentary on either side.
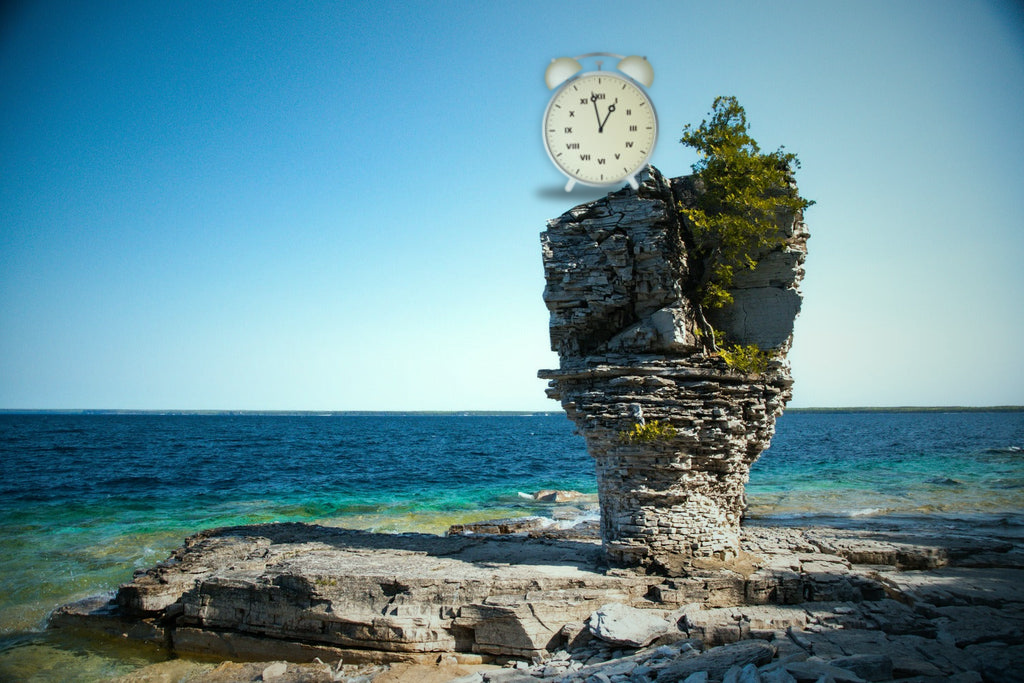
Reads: 12:58
